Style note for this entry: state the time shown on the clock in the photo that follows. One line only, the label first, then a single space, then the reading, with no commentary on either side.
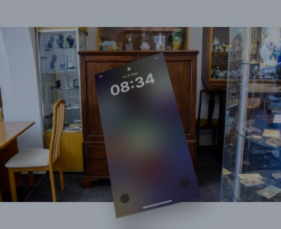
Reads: 8:34
